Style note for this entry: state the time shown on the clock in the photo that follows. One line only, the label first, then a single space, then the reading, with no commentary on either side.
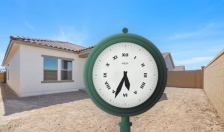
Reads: 5:34
